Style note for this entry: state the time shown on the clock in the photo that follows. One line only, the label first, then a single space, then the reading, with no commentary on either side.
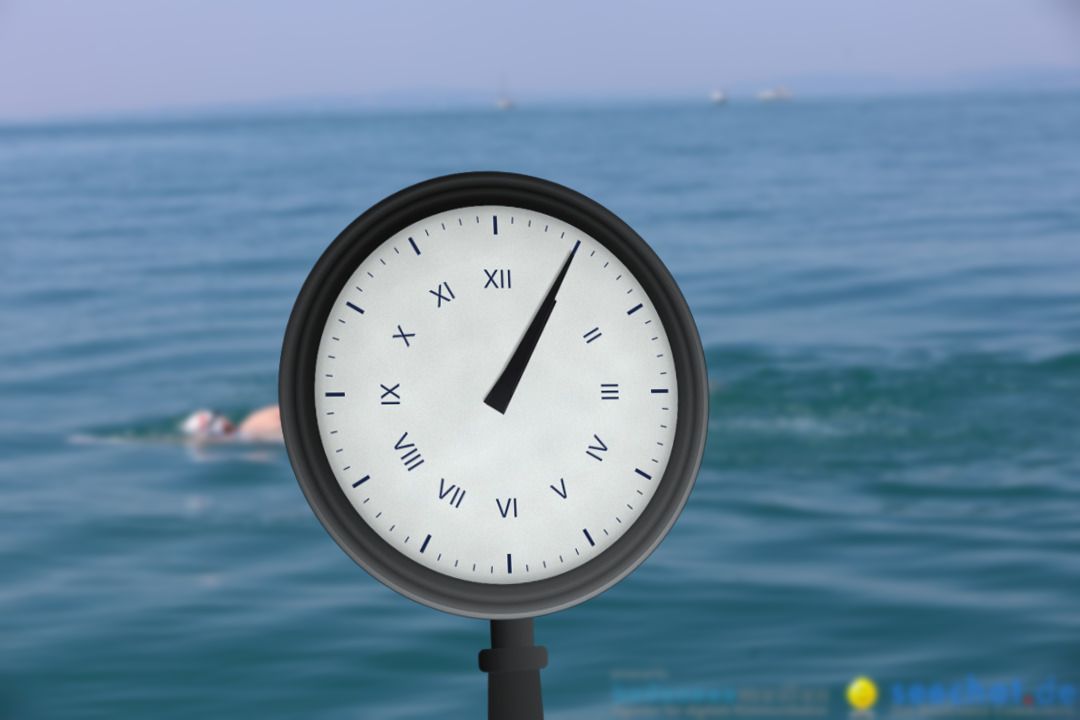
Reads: 1:05
